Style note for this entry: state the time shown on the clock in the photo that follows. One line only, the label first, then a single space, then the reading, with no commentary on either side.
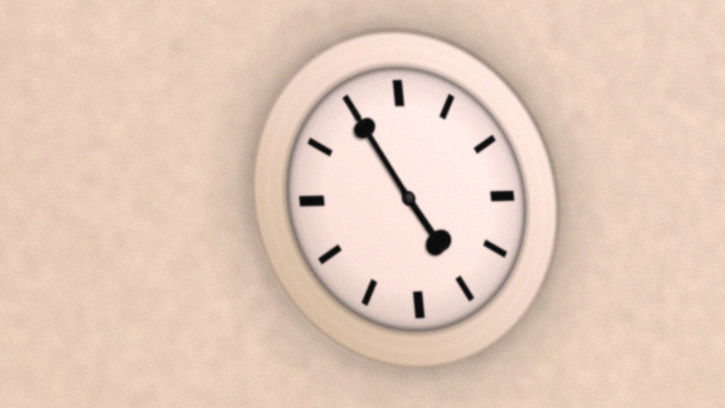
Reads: 4:55
